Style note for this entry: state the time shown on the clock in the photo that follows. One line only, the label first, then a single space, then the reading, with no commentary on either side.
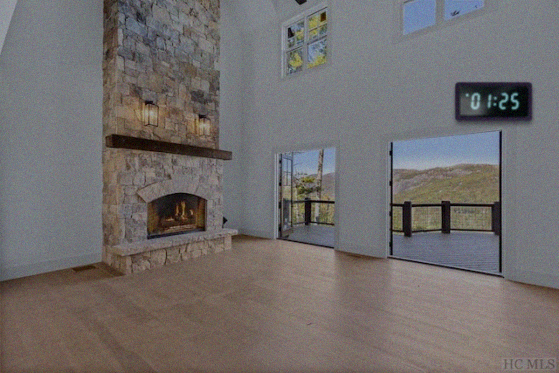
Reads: 1:25
